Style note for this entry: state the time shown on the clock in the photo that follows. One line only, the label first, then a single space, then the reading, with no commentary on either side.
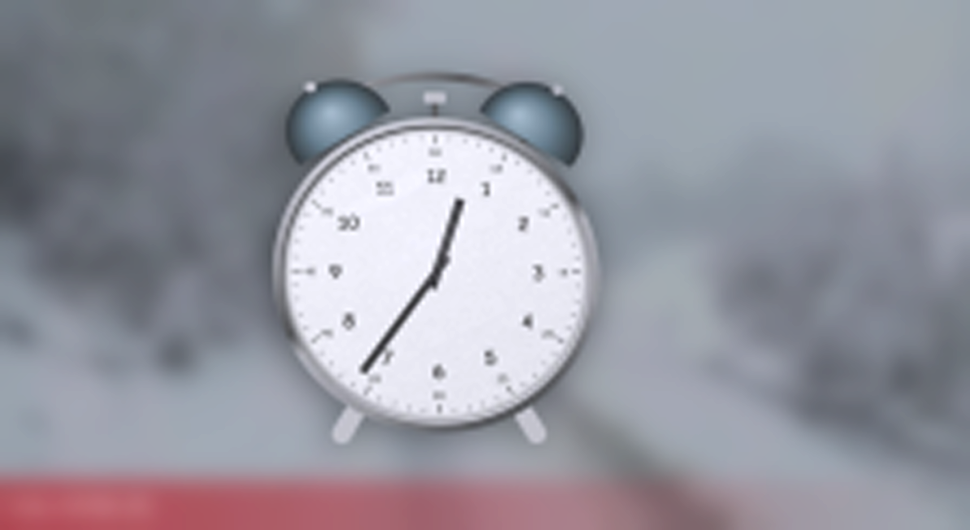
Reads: 12:36
